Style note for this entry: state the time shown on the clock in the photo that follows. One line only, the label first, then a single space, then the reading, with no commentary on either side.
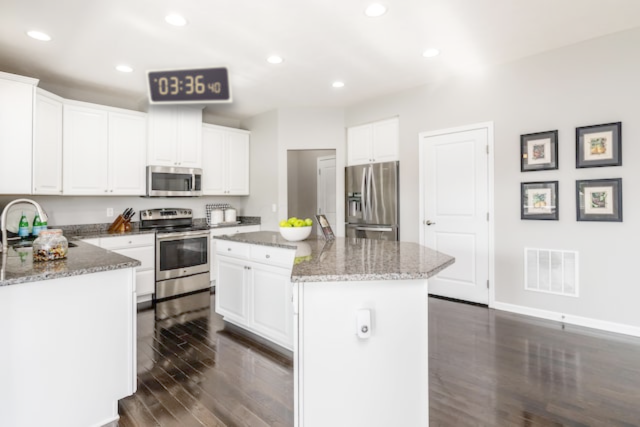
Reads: 3:36
